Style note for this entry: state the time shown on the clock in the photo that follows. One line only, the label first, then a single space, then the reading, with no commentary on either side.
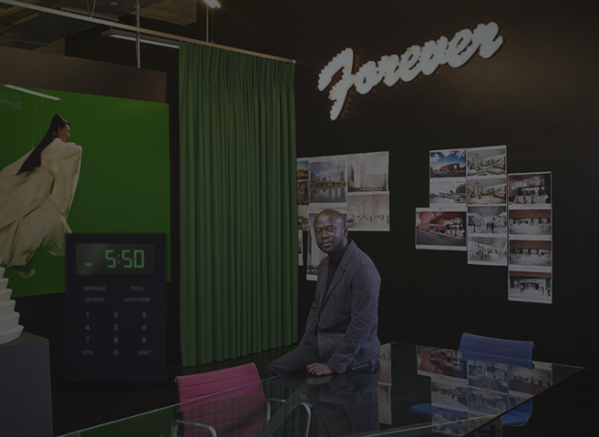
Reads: 5:50
